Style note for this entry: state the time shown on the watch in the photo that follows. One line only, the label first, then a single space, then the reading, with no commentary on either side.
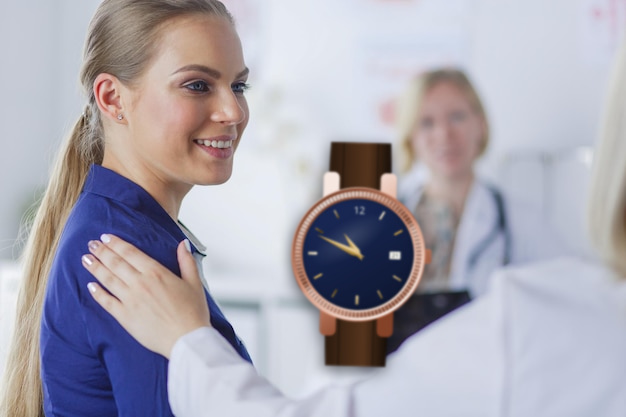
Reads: 10:49
